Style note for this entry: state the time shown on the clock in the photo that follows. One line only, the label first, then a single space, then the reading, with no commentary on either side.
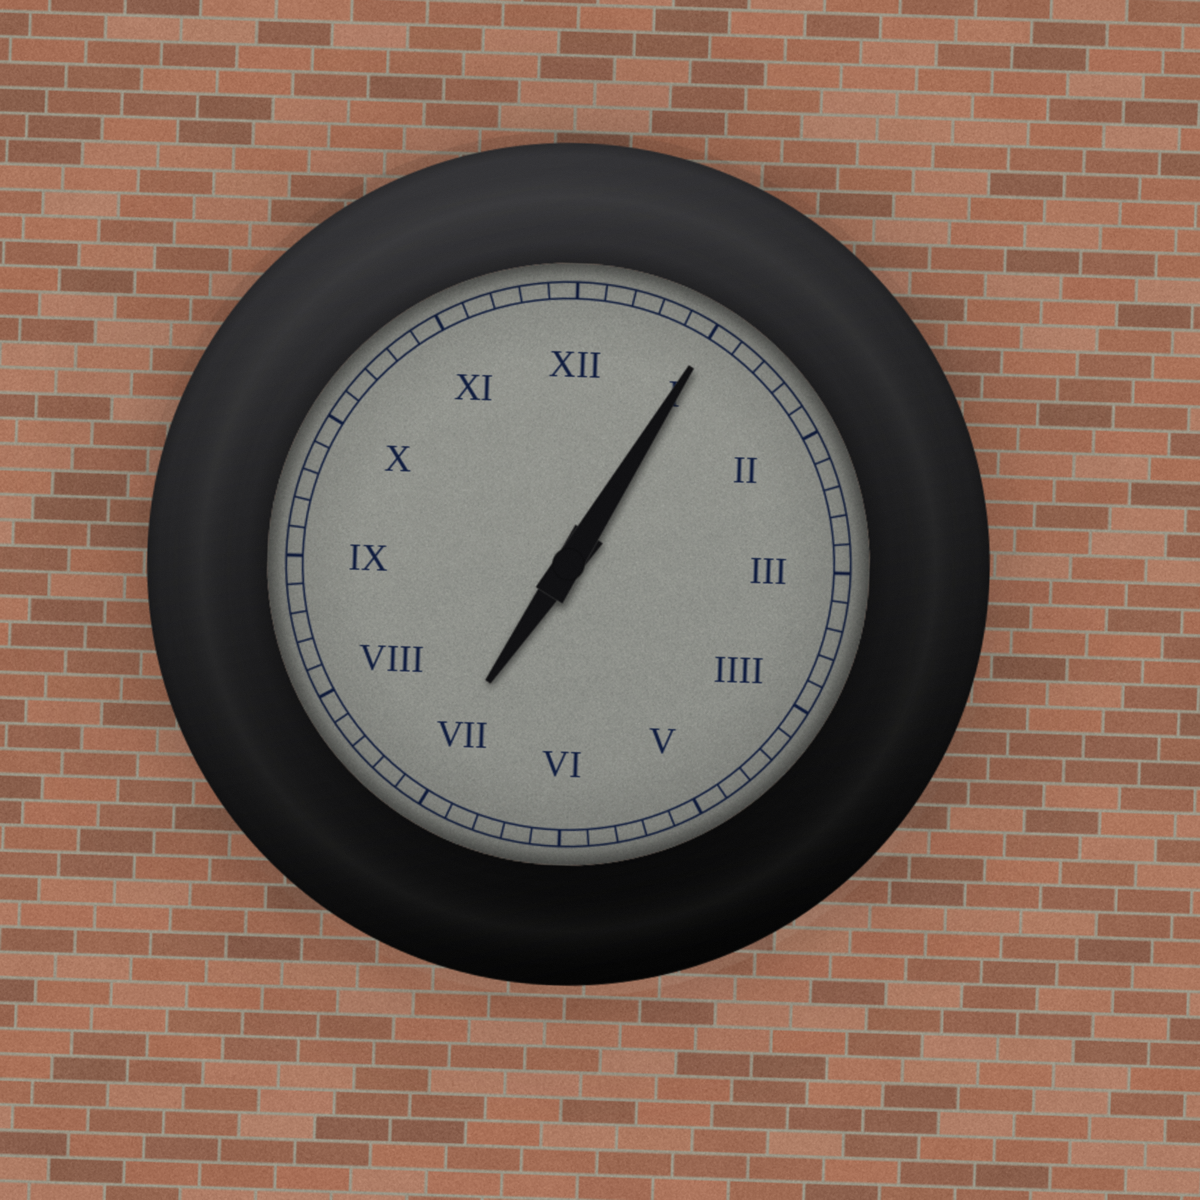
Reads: 7:05
